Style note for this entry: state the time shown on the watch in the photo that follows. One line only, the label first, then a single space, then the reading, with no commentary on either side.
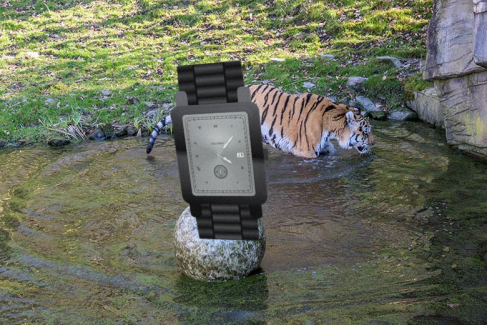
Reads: 4:07
